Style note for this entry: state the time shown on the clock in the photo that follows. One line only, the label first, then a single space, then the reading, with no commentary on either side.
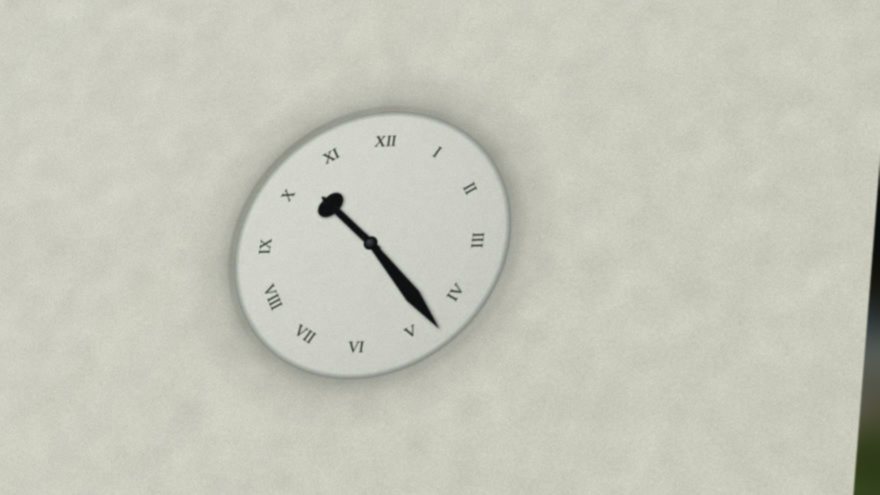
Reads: 10:23
